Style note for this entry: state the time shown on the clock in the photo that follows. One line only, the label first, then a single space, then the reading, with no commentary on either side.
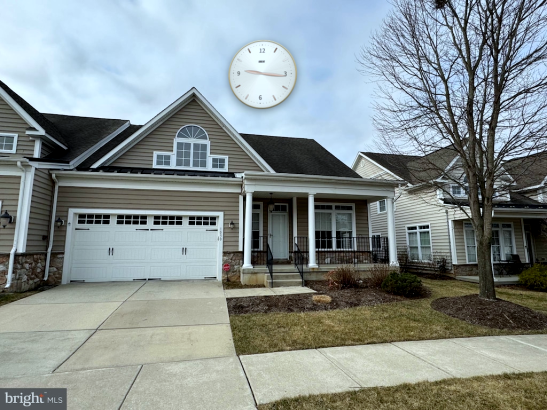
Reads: 9:16
